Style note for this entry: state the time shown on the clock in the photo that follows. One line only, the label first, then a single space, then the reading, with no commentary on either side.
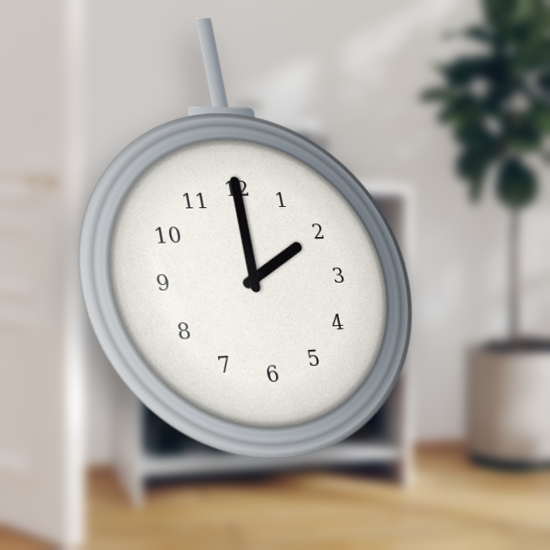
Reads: 2:00
